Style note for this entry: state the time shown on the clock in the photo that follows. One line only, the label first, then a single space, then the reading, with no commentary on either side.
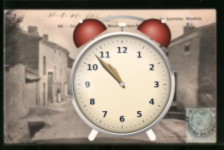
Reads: 10:53
